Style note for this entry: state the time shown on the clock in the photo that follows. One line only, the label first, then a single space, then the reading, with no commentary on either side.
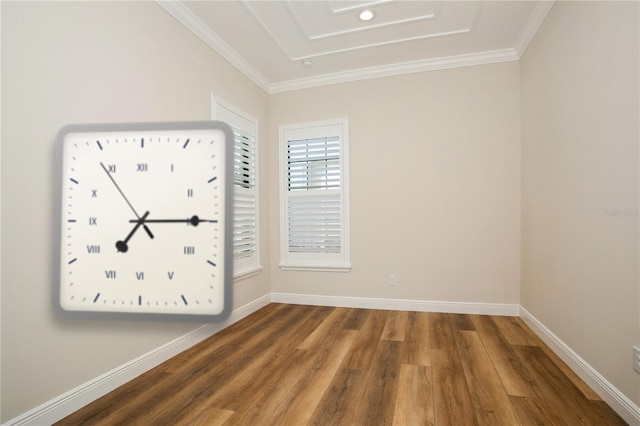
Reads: 7:14:54
